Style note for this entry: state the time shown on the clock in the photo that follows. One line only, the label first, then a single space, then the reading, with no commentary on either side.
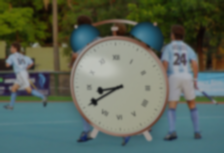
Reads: 8:40
